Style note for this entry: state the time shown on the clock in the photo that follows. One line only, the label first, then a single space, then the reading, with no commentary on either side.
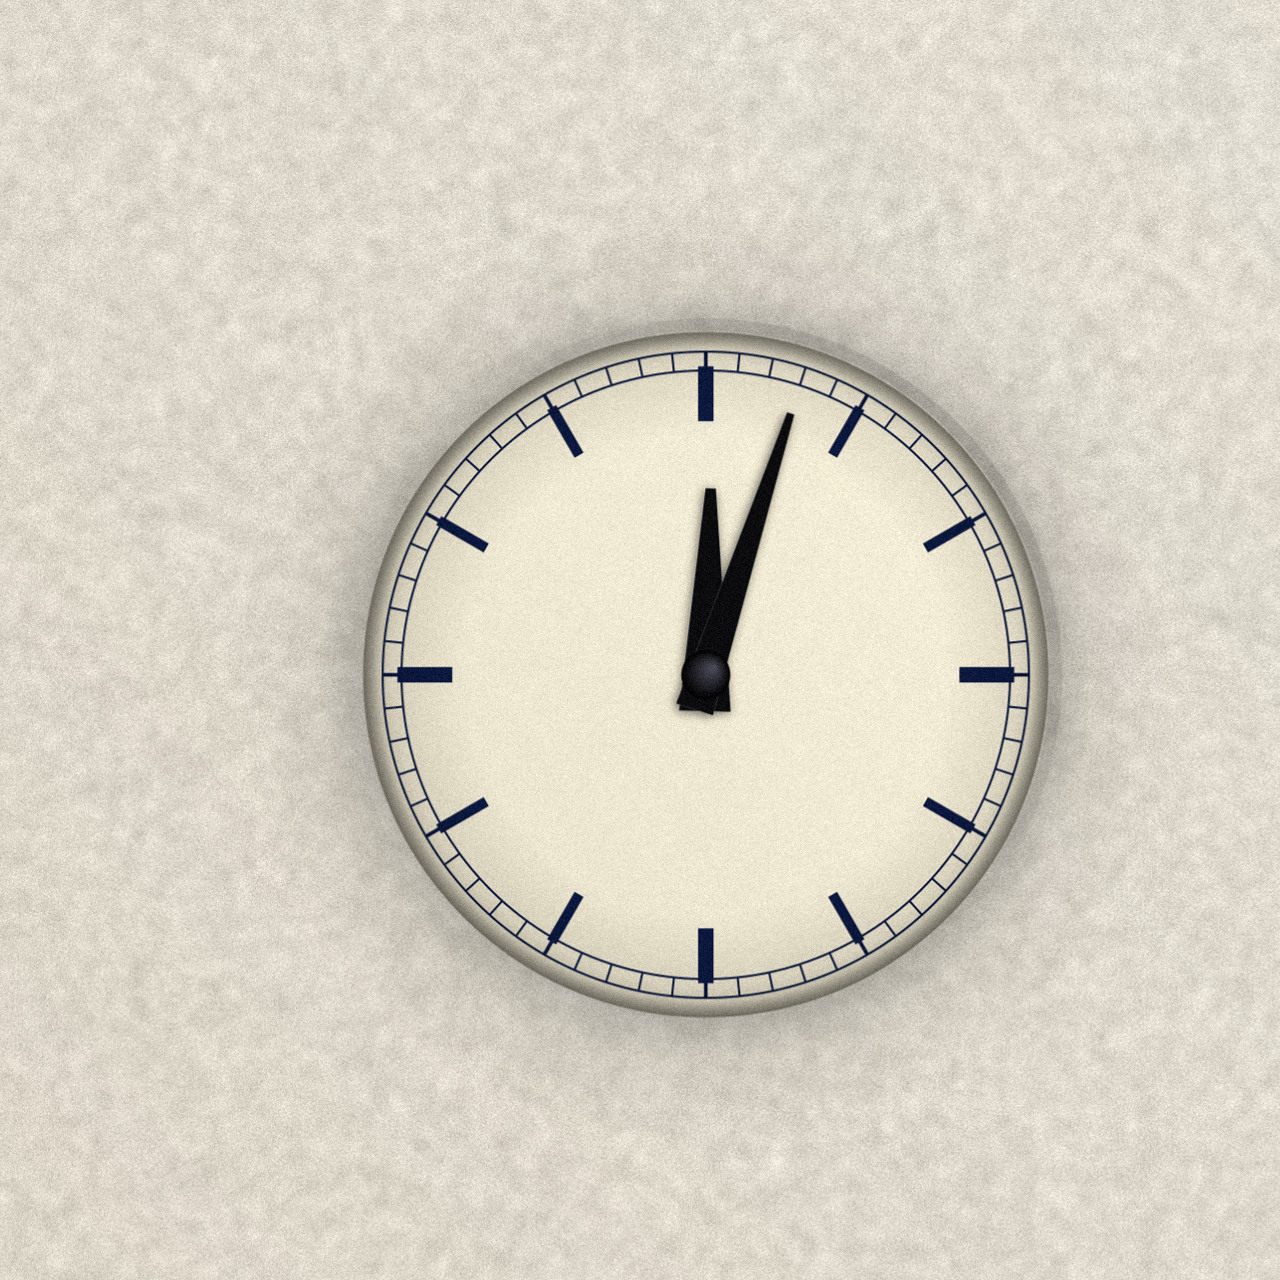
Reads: 12:03
